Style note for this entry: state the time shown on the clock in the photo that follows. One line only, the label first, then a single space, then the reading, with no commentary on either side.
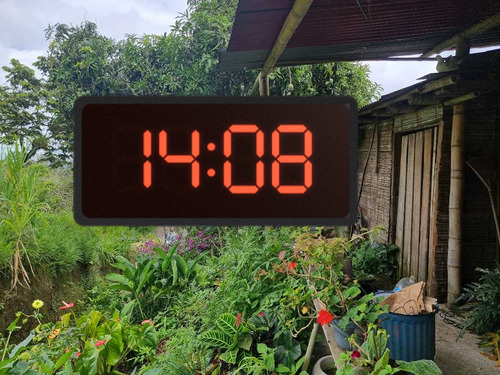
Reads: 14:08
